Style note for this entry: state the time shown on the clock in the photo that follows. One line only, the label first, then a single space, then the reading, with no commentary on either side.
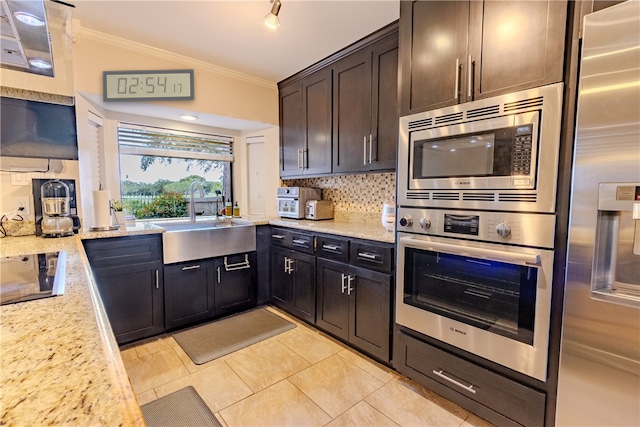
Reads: 2:54:17
